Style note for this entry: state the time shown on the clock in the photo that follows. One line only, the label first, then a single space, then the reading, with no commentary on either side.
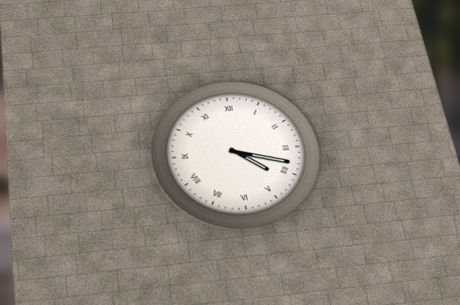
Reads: 4:18
